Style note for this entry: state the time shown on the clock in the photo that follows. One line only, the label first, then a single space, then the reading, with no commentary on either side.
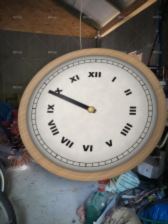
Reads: 9:49
